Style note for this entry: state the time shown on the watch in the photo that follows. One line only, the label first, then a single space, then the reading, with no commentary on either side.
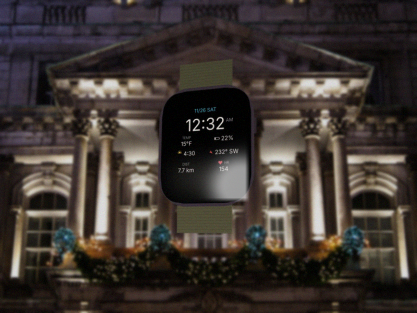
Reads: 12:32
